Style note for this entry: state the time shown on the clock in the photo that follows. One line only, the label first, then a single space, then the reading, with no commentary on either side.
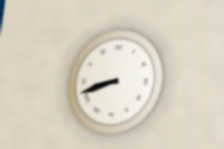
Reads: 8:42
